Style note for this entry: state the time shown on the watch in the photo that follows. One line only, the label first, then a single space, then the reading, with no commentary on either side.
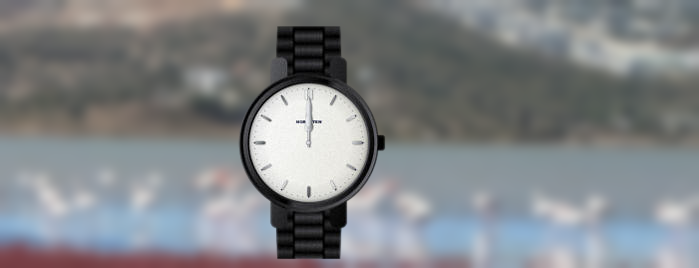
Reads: 12:00
